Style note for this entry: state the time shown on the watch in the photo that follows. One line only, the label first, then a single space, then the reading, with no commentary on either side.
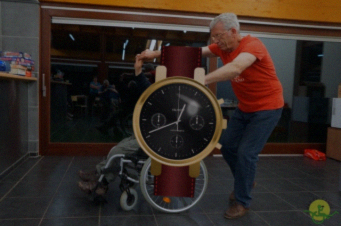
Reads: 12:41
